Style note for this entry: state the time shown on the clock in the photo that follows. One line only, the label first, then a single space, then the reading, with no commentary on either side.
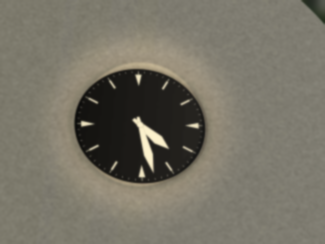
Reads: 4:28
